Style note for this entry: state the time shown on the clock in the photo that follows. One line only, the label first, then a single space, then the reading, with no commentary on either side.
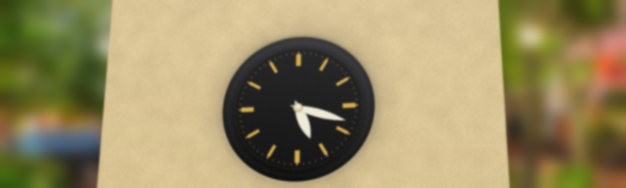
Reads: 5:18
